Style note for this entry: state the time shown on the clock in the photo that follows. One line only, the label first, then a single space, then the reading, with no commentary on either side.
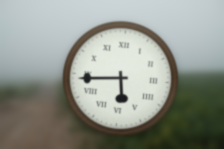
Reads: 5:44
